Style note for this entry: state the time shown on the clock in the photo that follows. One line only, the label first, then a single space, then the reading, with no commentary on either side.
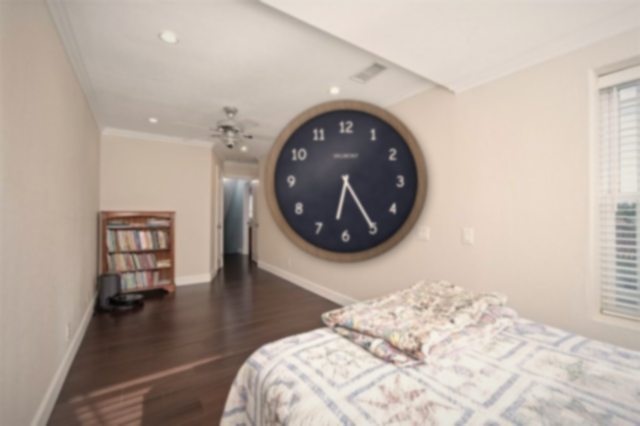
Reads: 6:25
